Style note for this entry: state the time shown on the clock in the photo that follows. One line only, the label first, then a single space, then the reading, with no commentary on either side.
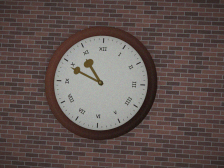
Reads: 10:49
